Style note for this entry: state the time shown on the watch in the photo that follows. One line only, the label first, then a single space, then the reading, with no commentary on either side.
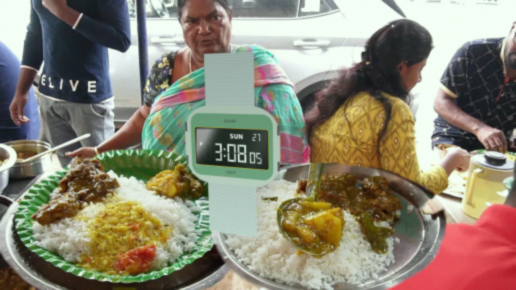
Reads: 3:08:05
